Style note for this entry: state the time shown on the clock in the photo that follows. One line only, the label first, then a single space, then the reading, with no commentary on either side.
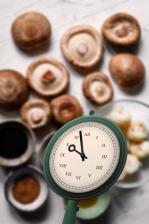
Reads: 9:57
